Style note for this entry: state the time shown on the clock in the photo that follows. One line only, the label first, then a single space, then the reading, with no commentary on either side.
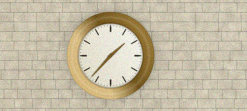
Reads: 1:37
